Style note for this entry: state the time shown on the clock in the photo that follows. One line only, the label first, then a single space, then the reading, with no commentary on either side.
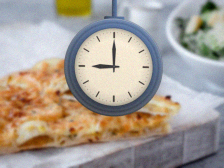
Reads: 9:00
